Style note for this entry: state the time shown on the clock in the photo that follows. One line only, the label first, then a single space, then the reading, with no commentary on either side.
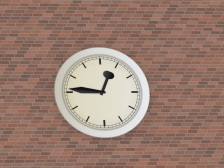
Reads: 12:46
